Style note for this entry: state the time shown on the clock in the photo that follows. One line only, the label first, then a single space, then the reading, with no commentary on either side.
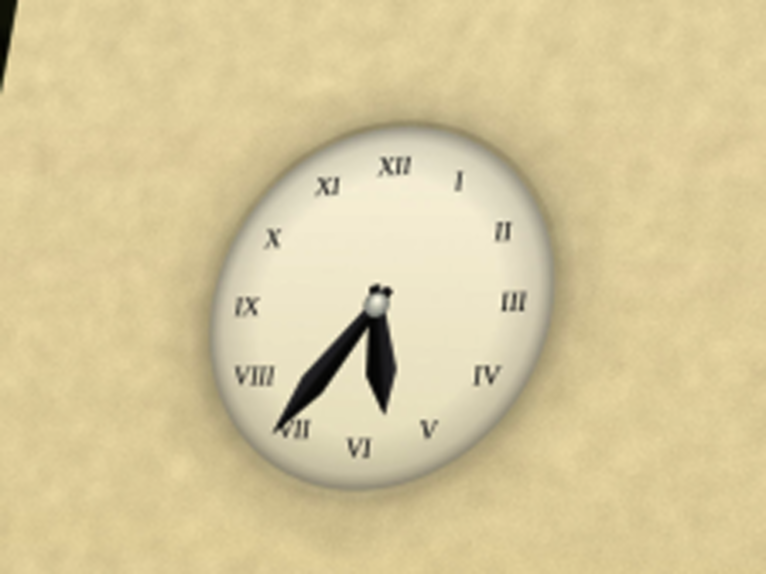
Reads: 5:36
